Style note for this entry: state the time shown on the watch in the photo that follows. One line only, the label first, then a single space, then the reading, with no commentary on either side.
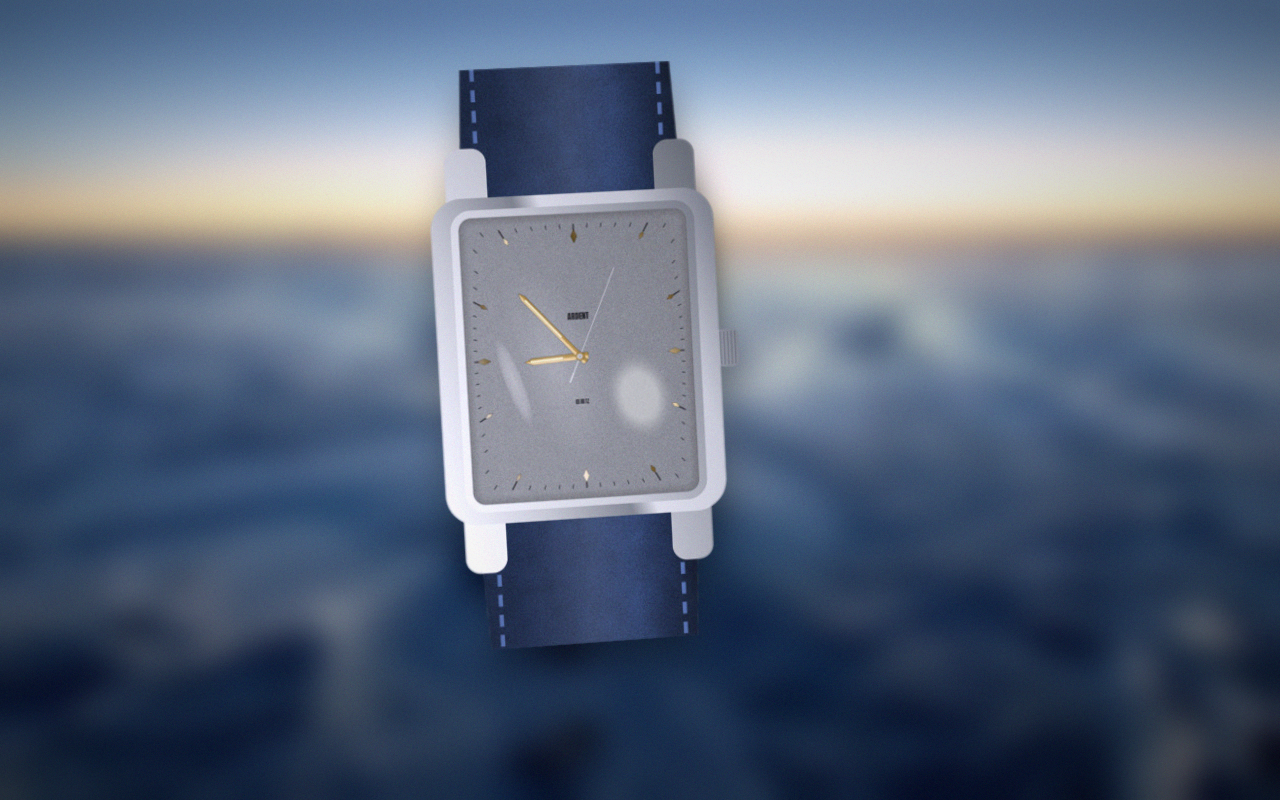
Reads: 8:53:04
